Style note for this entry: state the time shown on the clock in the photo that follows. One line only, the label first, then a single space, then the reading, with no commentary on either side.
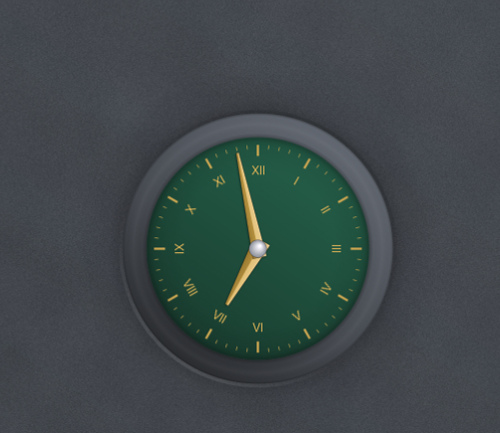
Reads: 6:58
